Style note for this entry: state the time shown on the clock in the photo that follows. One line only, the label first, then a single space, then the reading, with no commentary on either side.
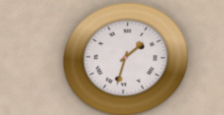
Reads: 1:32
